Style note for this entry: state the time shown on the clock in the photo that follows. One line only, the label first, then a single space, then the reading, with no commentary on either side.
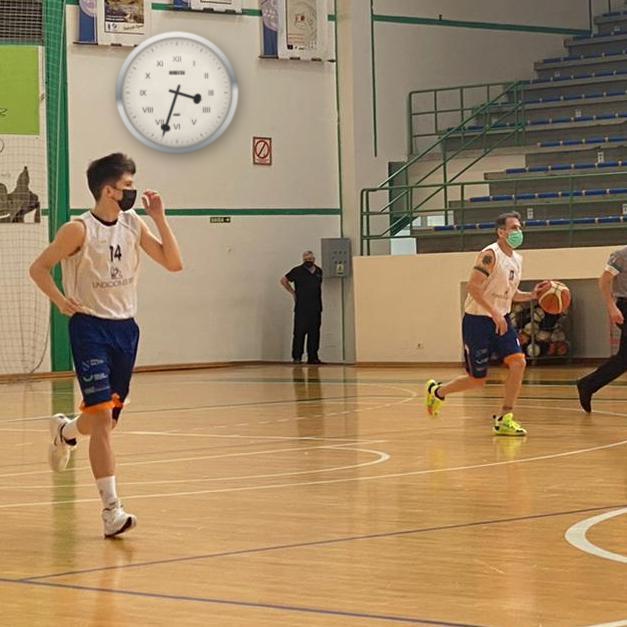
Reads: 3:33
